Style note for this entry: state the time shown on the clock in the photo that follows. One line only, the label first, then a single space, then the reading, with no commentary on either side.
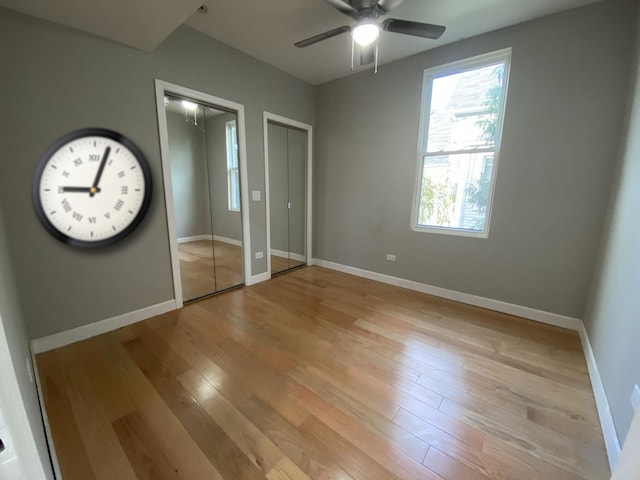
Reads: 9:03
